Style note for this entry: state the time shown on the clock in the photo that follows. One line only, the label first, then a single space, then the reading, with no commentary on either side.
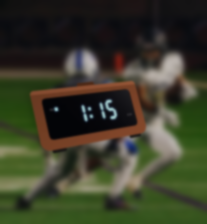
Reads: 1:15
